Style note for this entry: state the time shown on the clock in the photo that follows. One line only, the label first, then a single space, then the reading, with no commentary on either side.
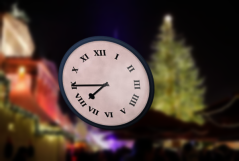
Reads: 7:45
